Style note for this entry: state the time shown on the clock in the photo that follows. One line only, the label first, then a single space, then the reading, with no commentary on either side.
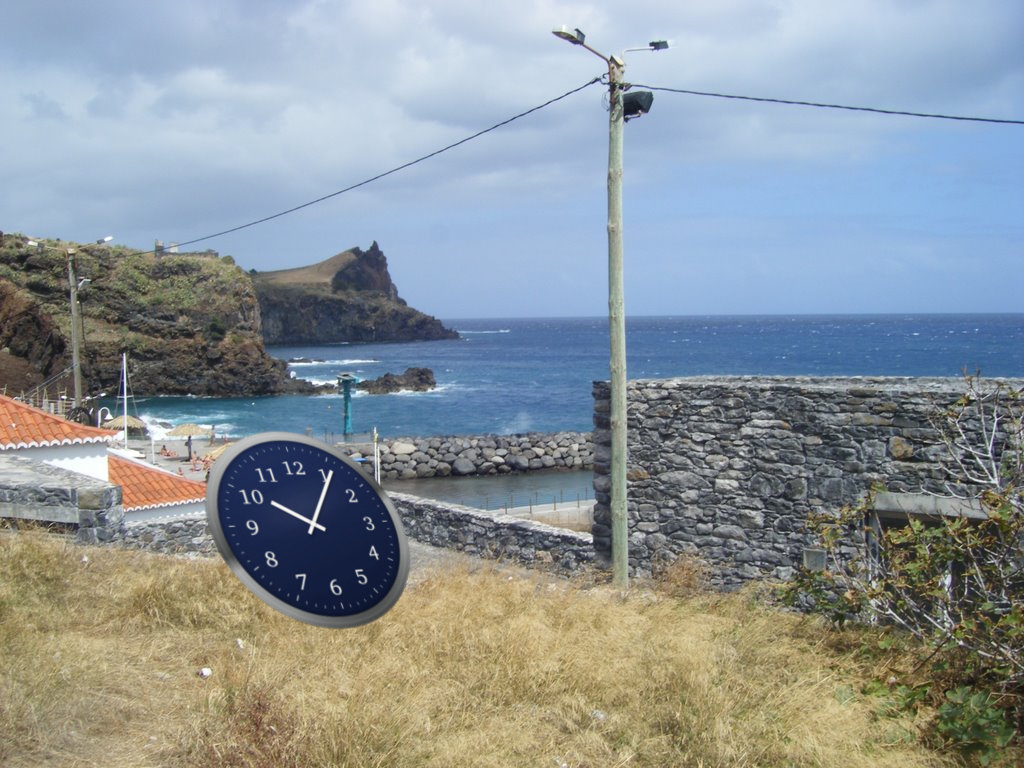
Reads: 10:06
